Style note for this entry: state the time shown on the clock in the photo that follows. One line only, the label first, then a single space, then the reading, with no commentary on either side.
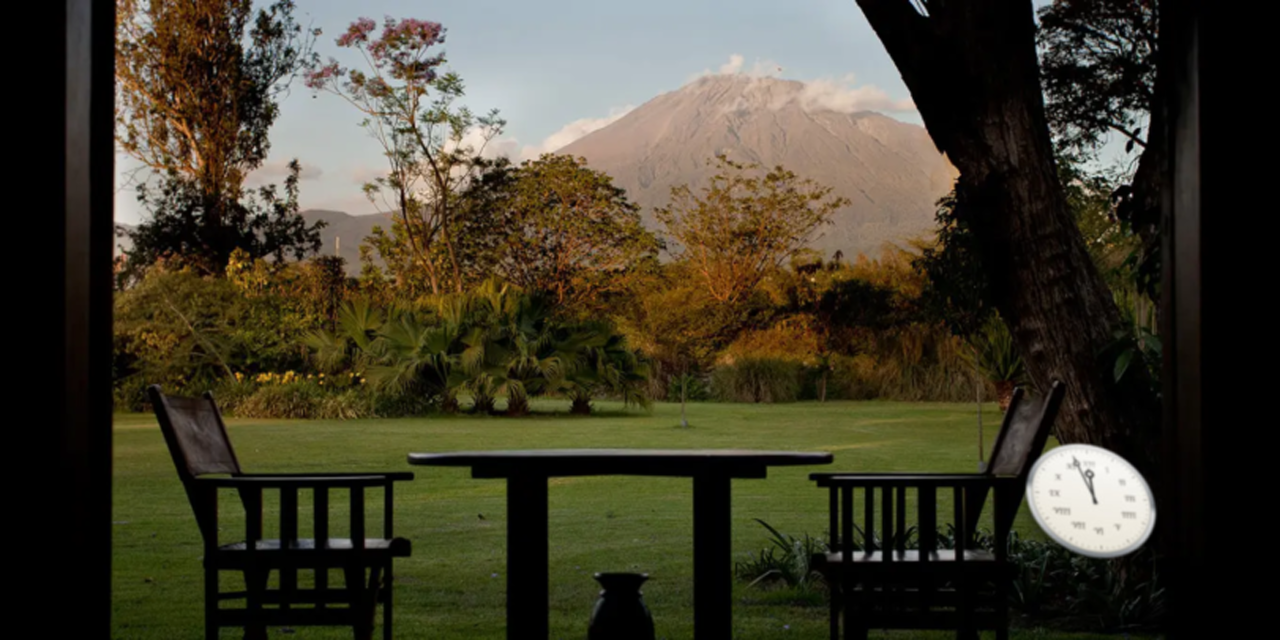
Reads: 11:57
